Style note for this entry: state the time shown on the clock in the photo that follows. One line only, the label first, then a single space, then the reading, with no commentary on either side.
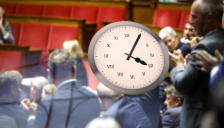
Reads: 4:05
